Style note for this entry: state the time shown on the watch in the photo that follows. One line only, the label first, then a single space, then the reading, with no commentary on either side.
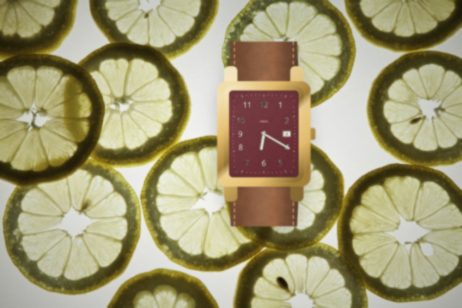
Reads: 6:20
